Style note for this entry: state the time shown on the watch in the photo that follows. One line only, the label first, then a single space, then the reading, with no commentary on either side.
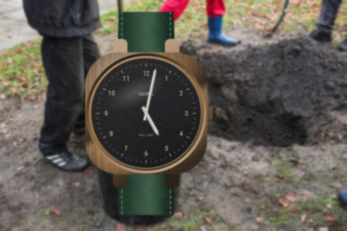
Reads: 5:02
